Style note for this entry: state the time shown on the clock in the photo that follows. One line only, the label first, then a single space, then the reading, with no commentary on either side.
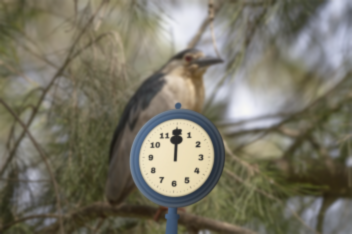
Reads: 12:00
